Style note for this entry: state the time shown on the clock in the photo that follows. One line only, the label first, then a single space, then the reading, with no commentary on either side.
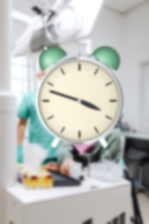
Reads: 3:48
